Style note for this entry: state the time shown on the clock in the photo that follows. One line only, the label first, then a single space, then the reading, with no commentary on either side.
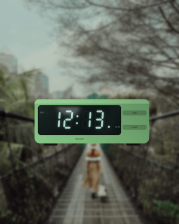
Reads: 12:13
